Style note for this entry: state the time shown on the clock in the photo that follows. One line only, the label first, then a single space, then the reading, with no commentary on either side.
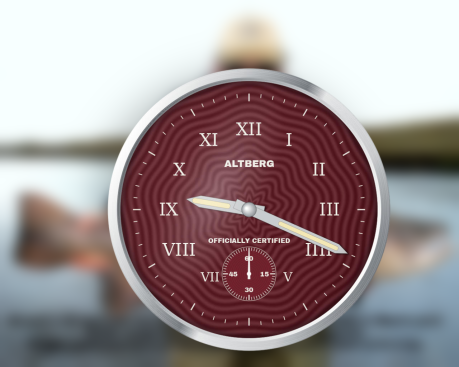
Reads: 9:19
